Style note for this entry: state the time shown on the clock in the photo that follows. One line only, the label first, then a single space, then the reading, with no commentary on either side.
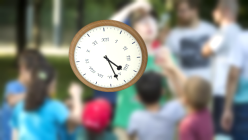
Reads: 4:27
